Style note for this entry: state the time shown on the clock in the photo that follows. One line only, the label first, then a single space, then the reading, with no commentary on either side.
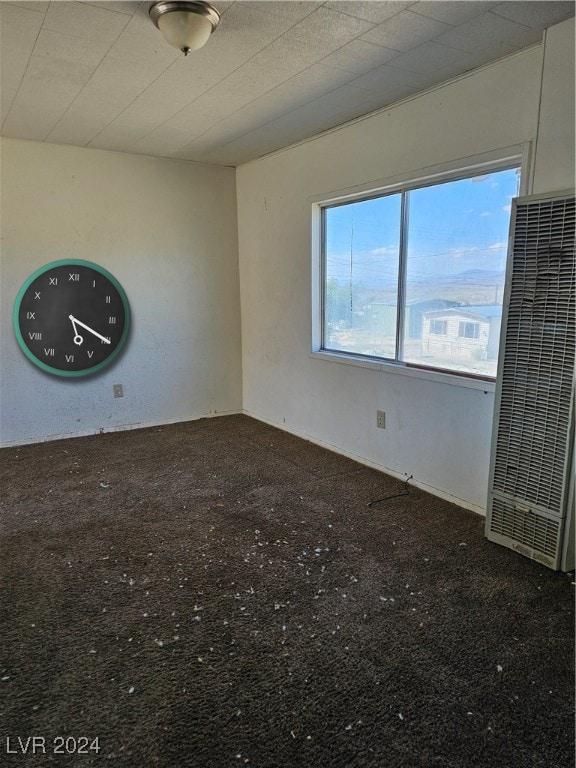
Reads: 5:20
